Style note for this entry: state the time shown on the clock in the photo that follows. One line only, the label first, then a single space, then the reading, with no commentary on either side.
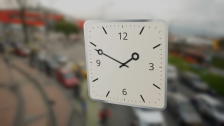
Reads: 1:49
